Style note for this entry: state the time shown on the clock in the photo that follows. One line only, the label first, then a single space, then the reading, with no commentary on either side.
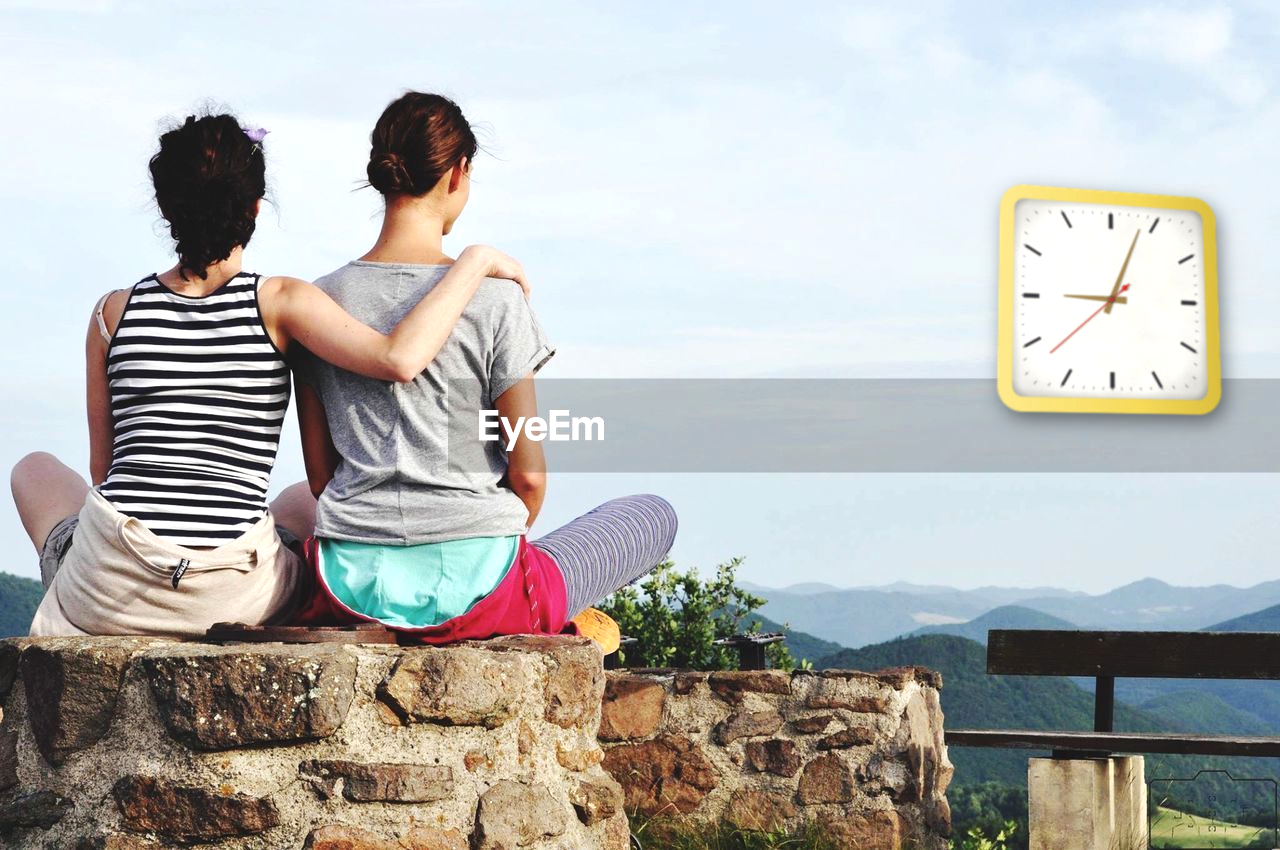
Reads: 9:03:38
